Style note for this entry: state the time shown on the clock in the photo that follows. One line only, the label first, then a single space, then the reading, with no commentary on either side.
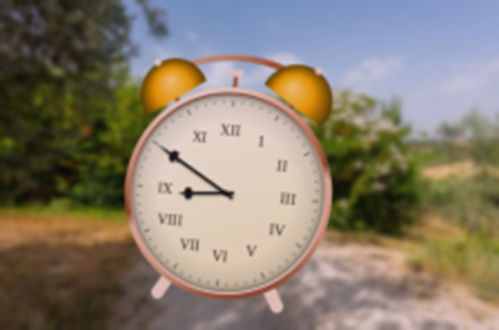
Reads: 8:50
